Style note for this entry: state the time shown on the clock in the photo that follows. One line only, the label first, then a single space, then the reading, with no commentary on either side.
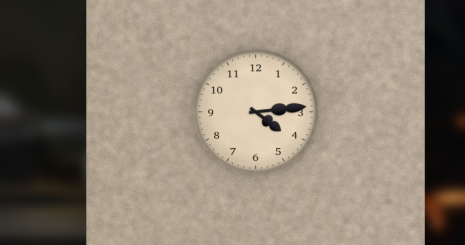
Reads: 4:14
